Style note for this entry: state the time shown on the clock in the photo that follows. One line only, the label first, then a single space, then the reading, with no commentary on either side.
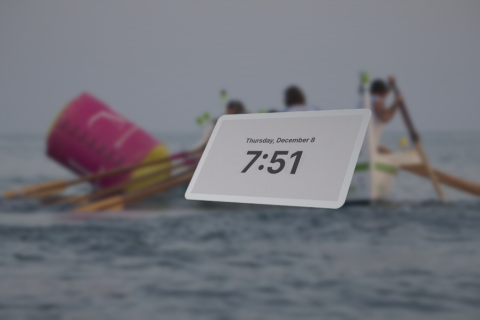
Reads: 7:51
